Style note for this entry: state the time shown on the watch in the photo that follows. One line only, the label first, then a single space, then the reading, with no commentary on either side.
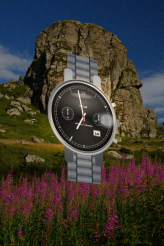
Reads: 6:58
